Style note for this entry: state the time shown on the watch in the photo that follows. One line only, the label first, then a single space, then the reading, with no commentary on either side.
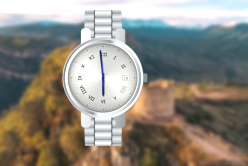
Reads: 5:59
